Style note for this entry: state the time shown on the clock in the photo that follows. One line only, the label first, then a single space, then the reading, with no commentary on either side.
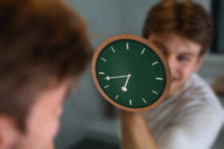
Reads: 6:43
